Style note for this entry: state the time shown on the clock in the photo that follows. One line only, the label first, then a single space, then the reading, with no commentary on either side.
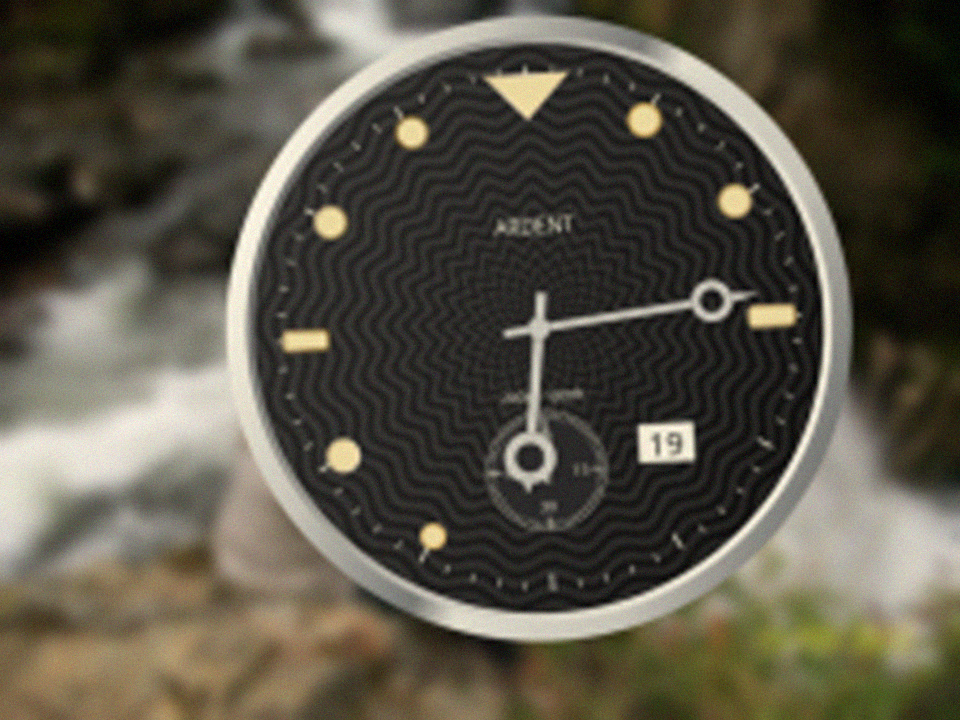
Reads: 6:14
